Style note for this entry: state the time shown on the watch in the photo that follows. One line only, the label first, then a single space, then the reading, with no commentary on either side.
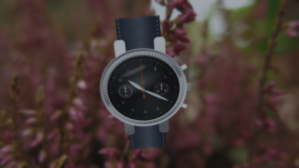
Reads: 10:20
